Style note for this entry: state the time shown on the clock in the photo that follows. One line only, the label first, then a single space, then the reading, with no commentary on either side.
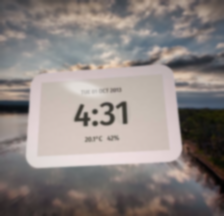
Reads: 4:31
